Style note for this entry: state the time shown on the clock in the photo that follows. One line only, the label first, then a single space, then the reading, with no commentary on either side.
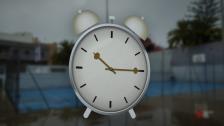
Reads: 10:15
